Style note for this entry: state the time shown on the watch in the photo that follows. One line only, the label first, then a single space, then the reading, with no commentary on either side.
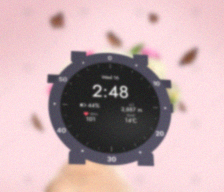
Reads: 2:48
